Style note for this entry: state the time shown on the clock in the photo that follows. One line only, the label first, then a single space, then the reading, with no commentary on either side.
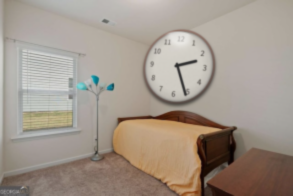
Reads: 2:26
